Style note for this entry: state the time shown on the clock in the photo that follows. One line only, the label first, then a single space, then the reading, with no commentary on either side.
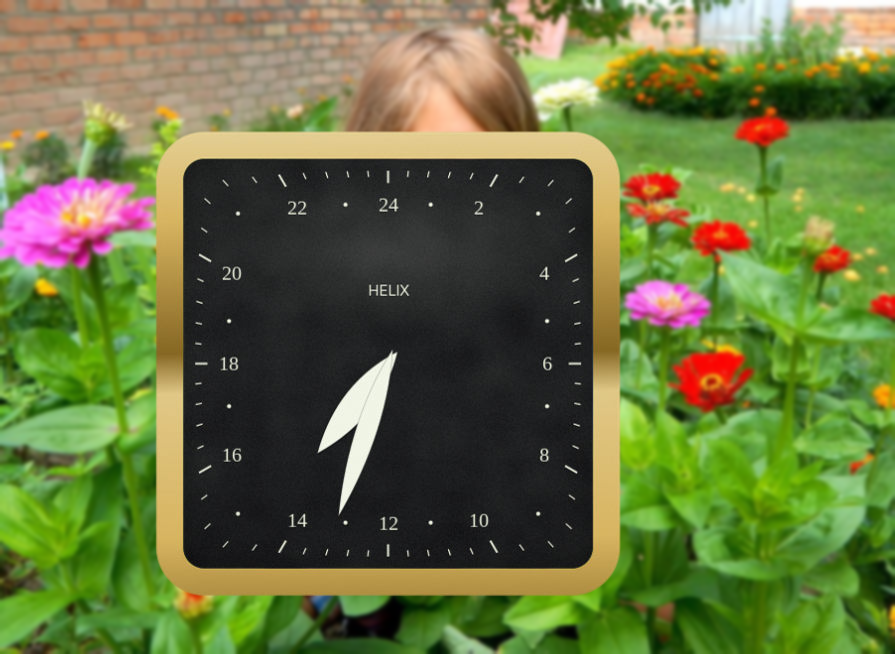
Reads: 14:33
